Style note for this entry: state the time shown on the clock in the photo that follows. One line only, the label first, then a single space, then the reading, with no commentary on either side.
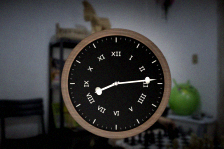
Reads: 8:14
